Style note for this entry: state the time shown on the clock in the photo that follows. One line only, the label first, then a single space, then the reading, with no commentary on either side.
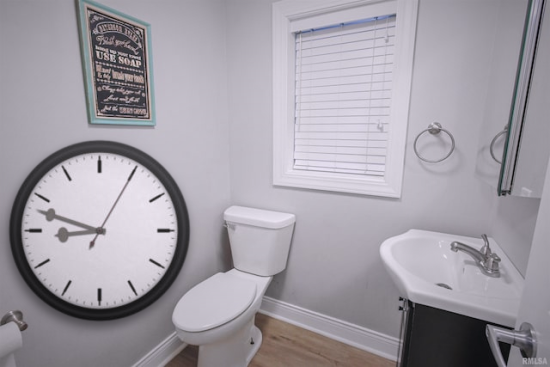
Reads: 8:48:05
